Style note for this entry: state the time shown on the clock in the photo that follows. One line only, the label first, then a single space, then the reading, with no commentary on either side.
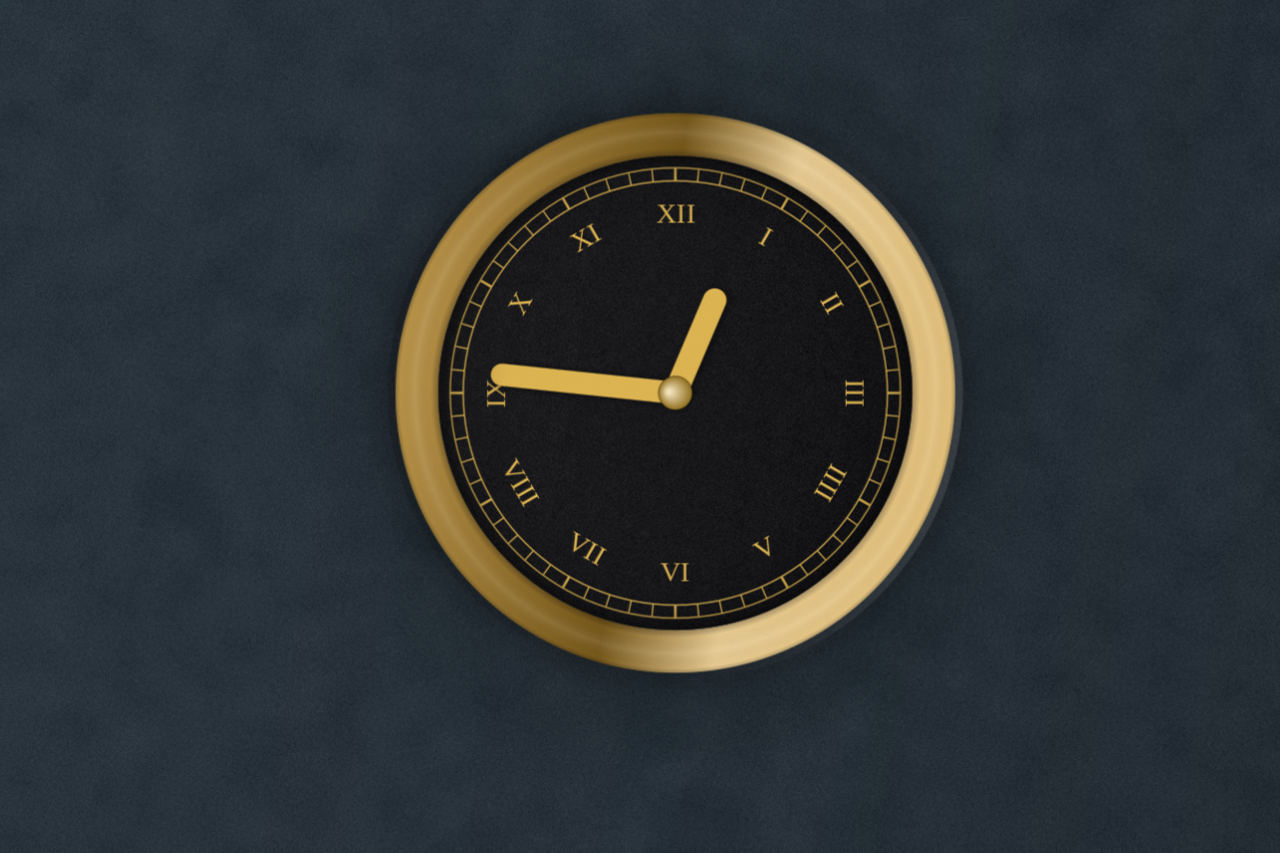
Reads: 12:46
